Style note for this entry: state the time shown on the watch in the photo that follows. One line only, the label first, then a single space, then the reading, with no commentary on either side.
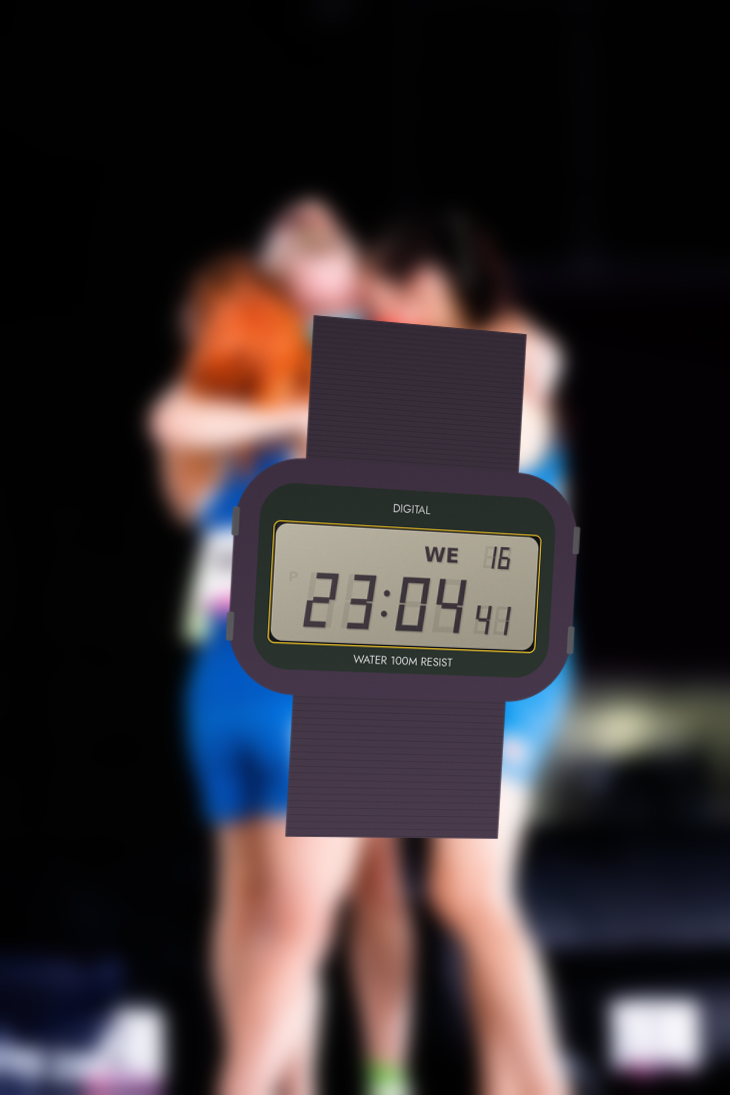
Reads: 23:04:41
